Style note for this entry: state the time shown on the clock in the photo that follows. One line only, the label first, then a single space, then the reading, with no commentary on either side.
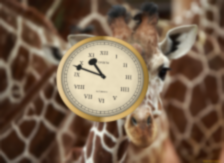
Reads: 10:48
